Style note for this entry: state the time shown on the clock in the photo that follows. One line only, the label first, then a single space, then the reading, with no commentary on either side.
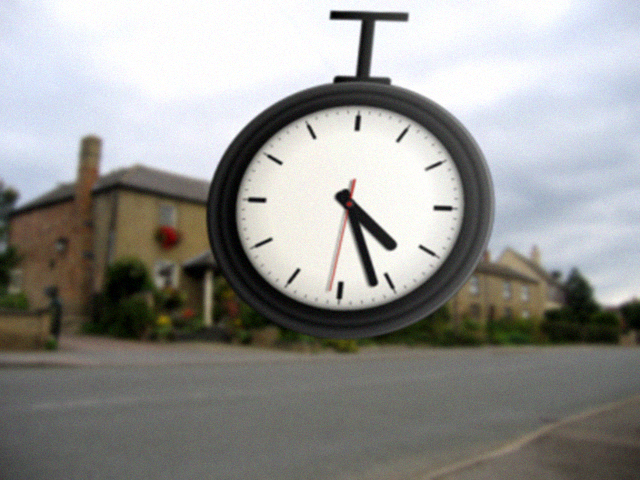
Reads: 4:26:31
